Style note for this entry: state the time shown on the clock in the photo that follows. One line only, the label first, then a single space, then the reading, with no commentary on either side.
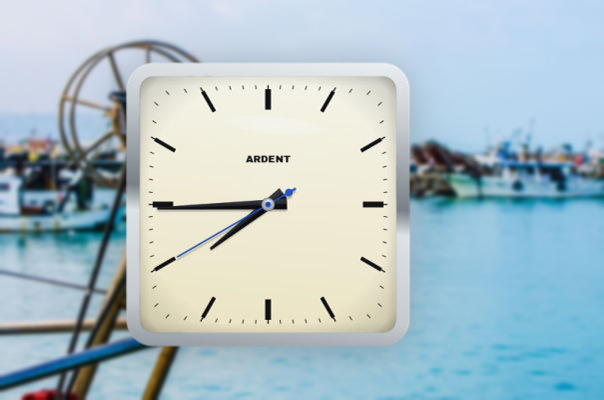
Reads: 7:44:40
